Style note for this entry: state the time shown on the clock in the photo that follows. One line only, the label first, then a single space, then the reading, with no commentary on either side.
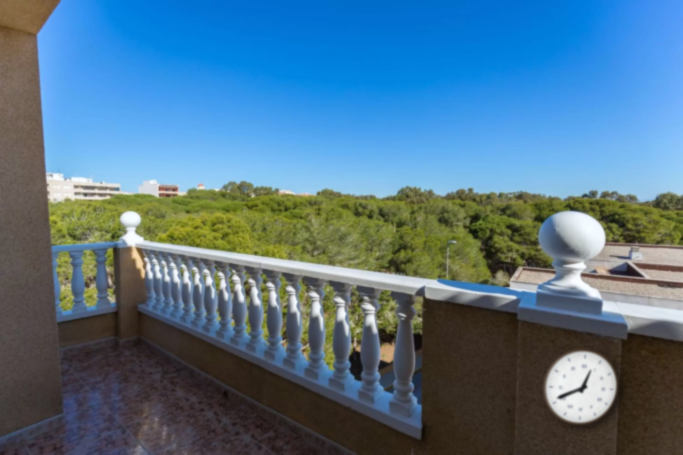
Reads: 12:41
